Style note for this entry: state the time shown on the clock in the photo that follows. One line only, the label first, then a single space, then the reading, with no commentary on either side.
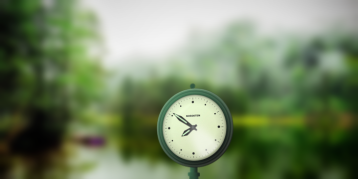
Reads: 7:51
